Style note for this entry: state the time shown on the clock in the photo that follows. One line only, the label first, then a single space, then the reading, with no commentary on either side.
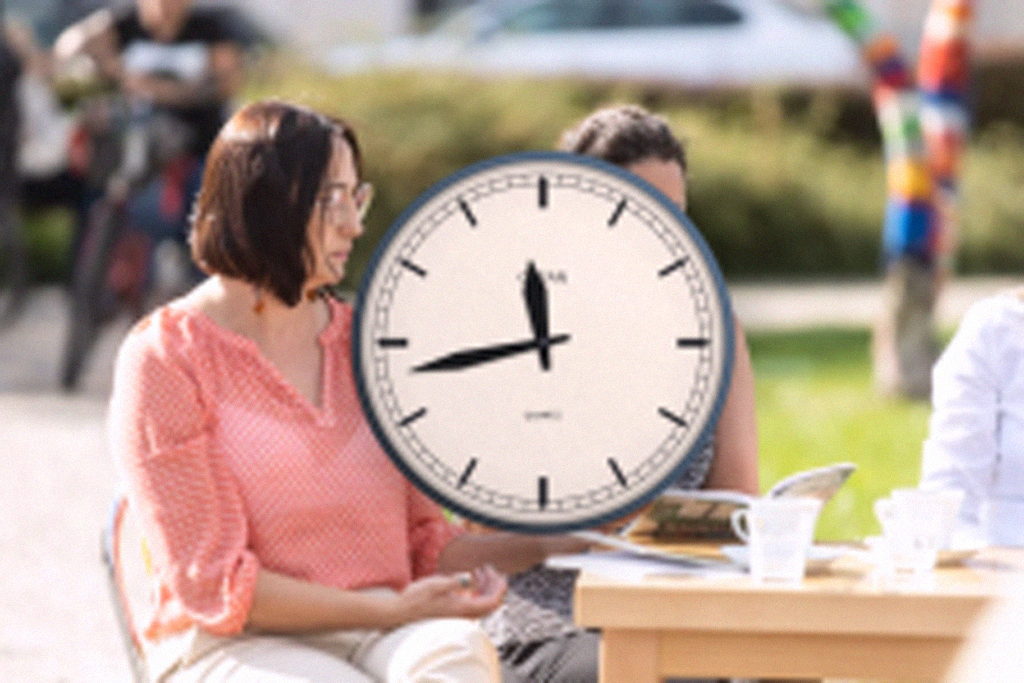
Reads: 11:43
